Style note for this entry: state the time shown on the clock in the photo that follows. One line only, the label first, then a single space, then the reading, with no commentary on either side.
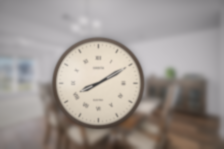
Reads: 8:10
